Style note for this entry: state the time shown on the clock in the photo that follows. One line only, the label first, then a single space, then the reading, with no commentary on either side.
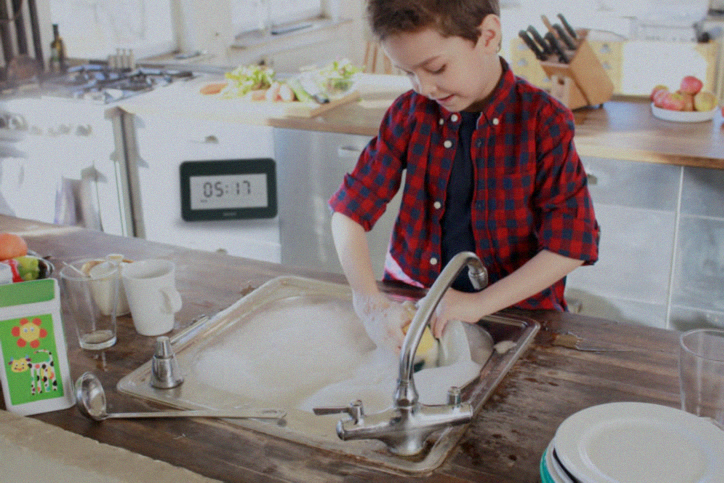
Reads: 5:17
